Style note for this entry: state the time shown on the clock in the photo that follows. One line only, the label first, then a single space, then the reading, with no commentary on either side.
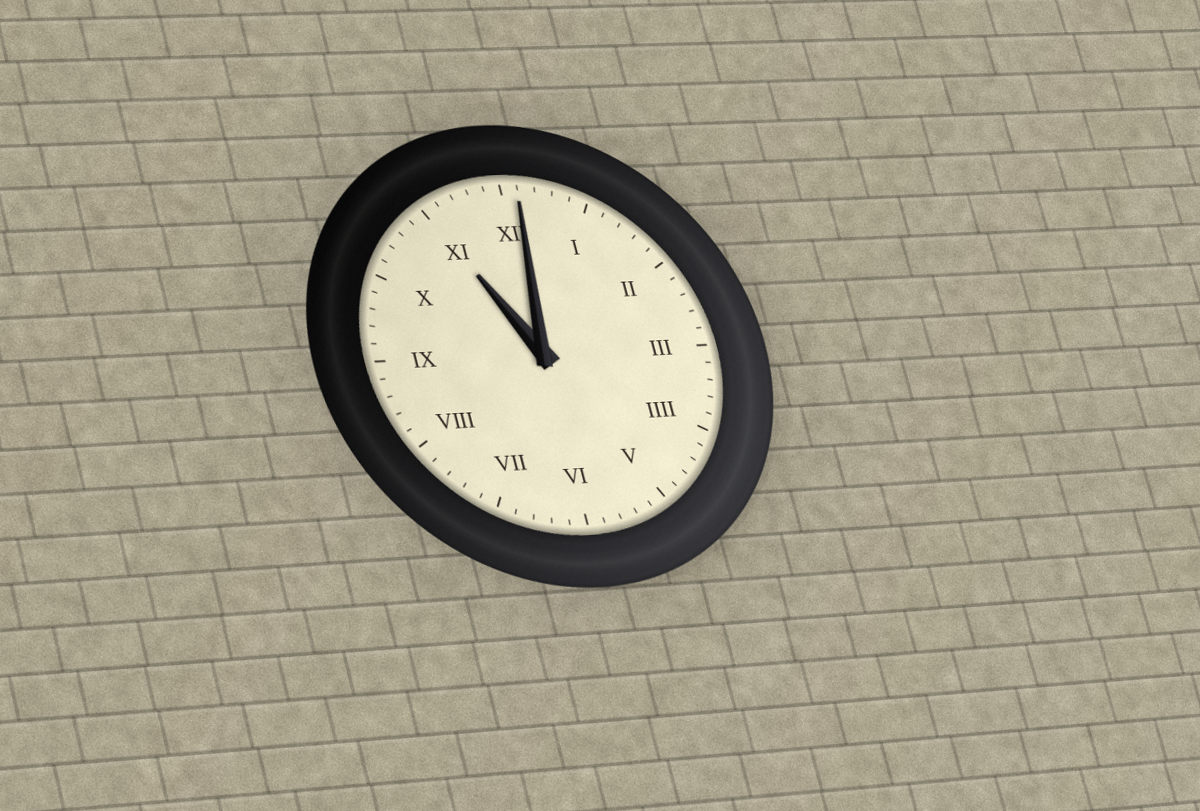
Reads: 11:01
